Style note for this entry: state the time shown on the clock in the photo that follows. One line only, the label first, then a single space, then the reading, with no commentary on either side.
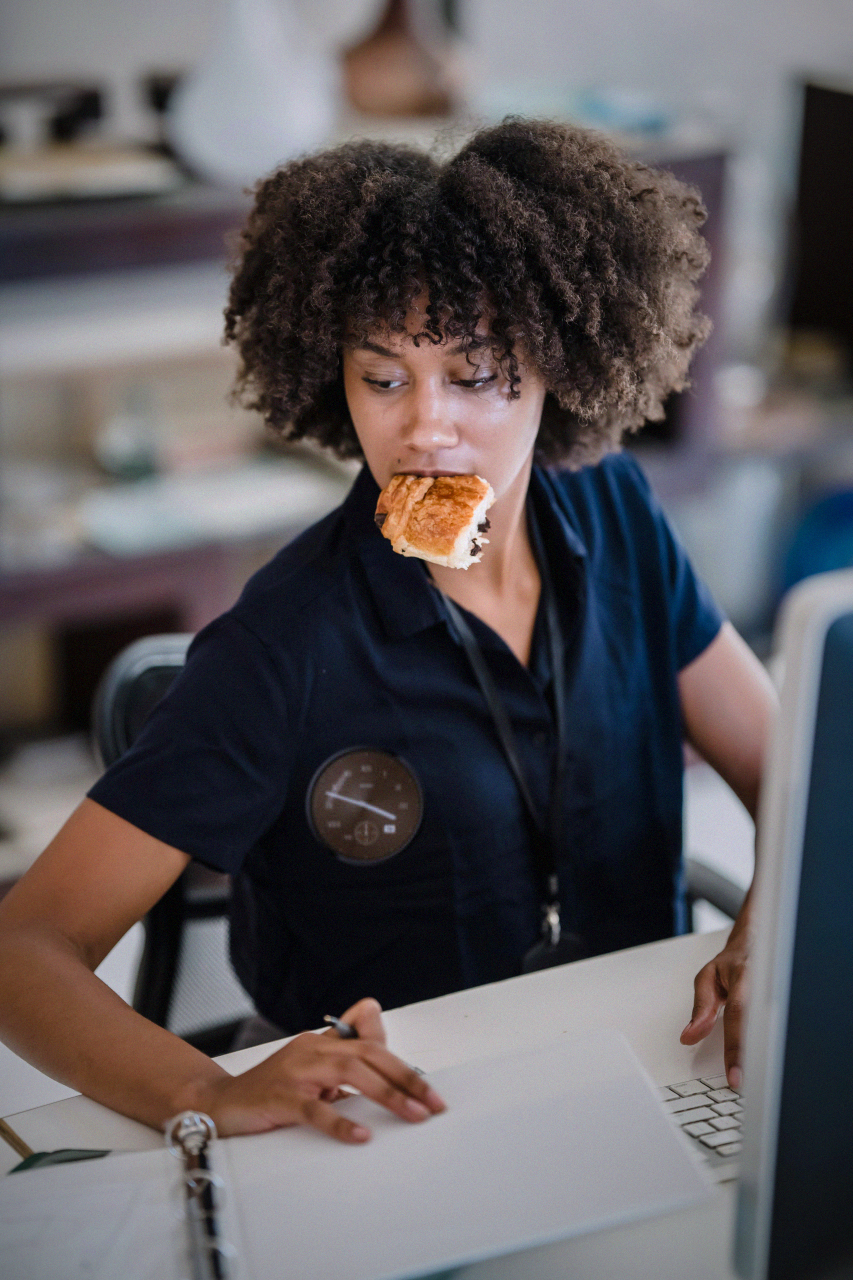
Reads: 3:48
